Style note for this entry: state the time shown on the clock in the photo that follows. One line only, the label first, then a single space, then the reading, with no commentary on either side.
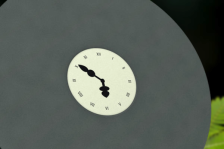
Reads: 5:51
